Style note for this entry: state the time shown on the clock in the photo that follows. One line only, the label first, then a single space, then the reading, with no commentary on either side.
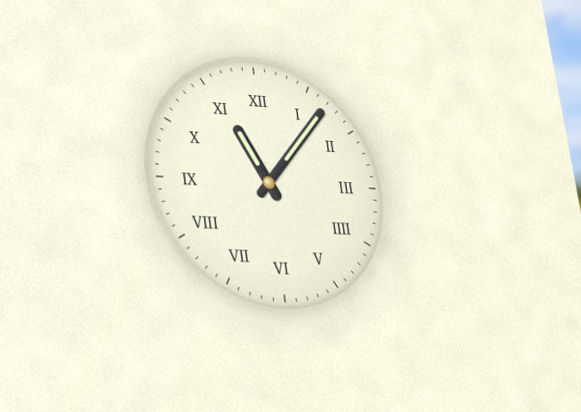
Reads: 11:07
